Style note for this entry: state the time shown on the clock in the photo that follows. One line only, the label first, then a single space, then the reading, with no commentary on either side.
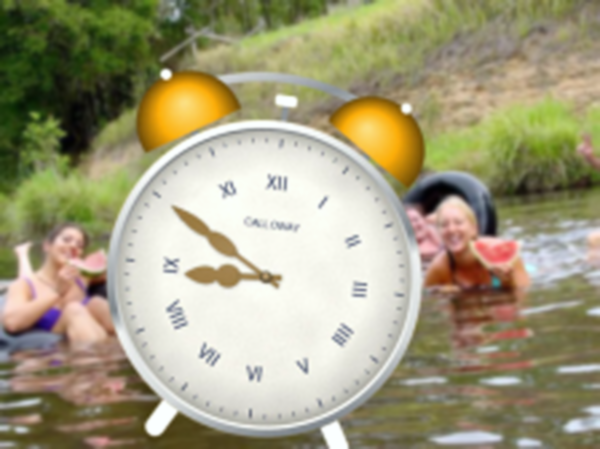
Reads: 8:50
